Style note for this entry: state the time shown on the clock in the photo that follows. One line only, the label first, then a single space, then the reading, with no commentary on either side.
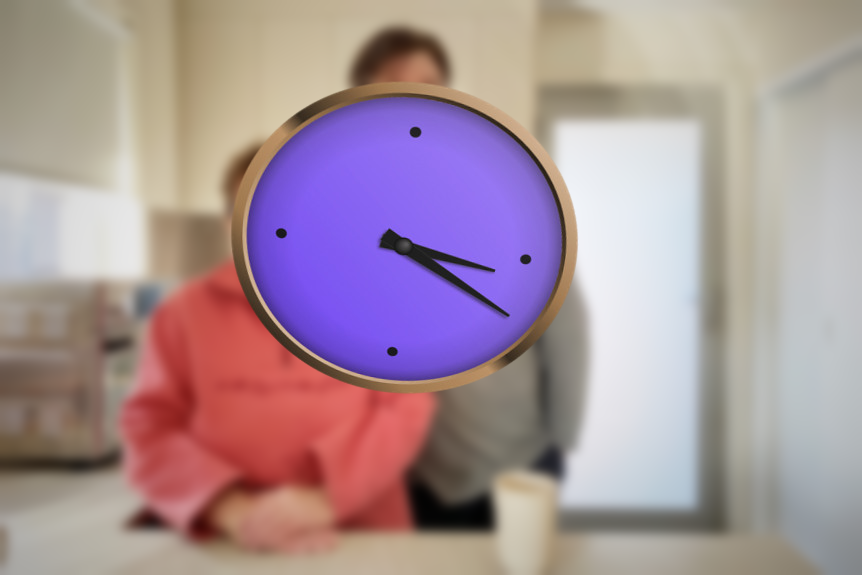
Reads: 3:20
